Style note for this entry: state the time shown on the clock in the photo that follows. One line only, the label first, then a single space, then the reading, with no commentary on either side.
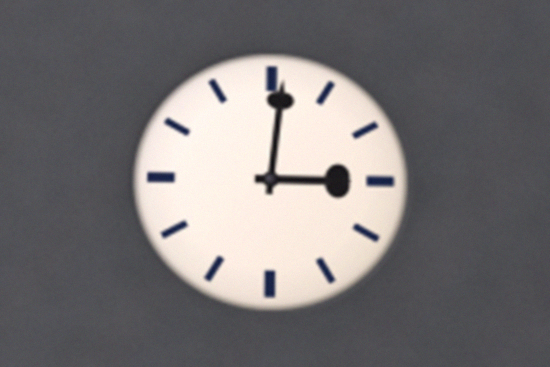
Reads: 3:01
